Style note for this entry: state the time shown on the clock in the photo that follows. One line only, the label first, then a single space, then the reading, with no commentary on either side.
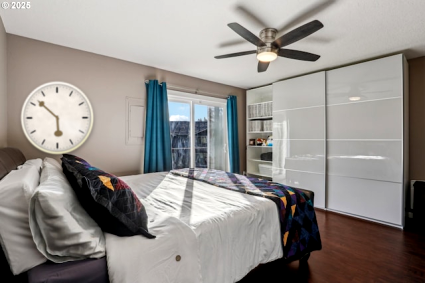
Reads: 5:52
